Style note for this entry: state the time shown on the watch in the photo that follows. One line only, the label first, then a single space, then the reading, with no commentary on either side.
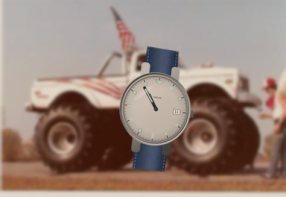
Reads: 10:54
